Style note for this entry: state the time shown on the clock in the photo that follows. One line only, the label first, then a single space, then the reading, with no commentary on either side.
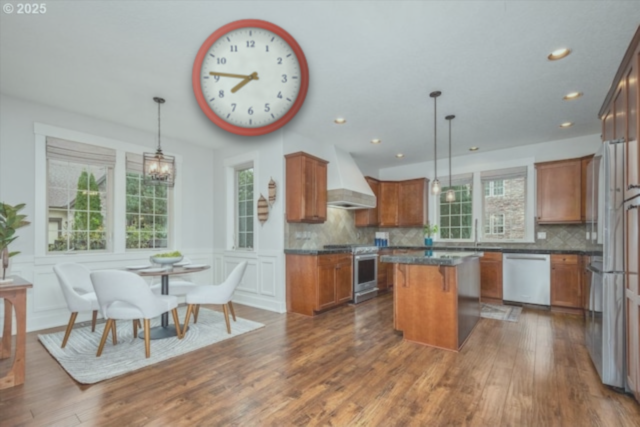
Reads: 7:46
